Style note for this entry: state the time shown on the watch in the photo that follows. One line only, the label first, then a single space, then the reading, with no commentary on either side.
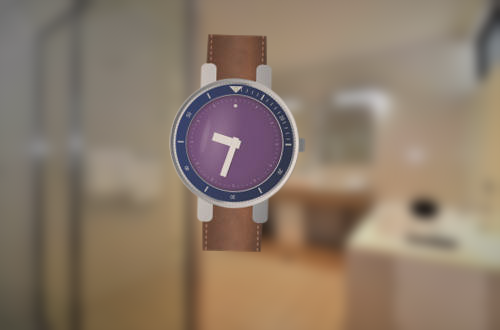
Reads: 9:33
